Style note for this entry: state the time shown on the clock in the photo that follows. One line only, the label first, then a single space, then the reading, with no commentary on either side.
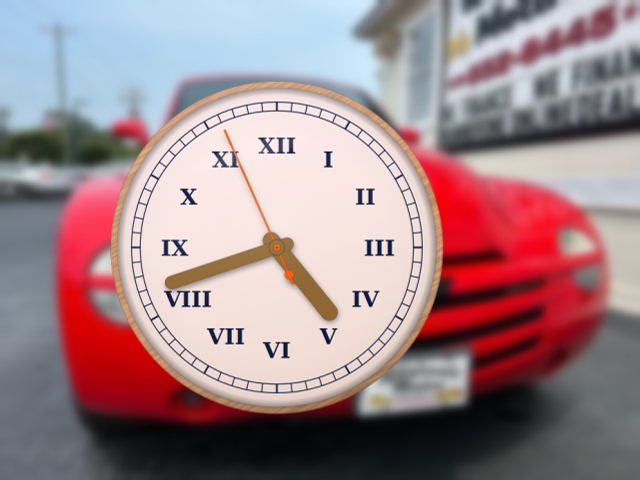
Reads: 4:41:56
